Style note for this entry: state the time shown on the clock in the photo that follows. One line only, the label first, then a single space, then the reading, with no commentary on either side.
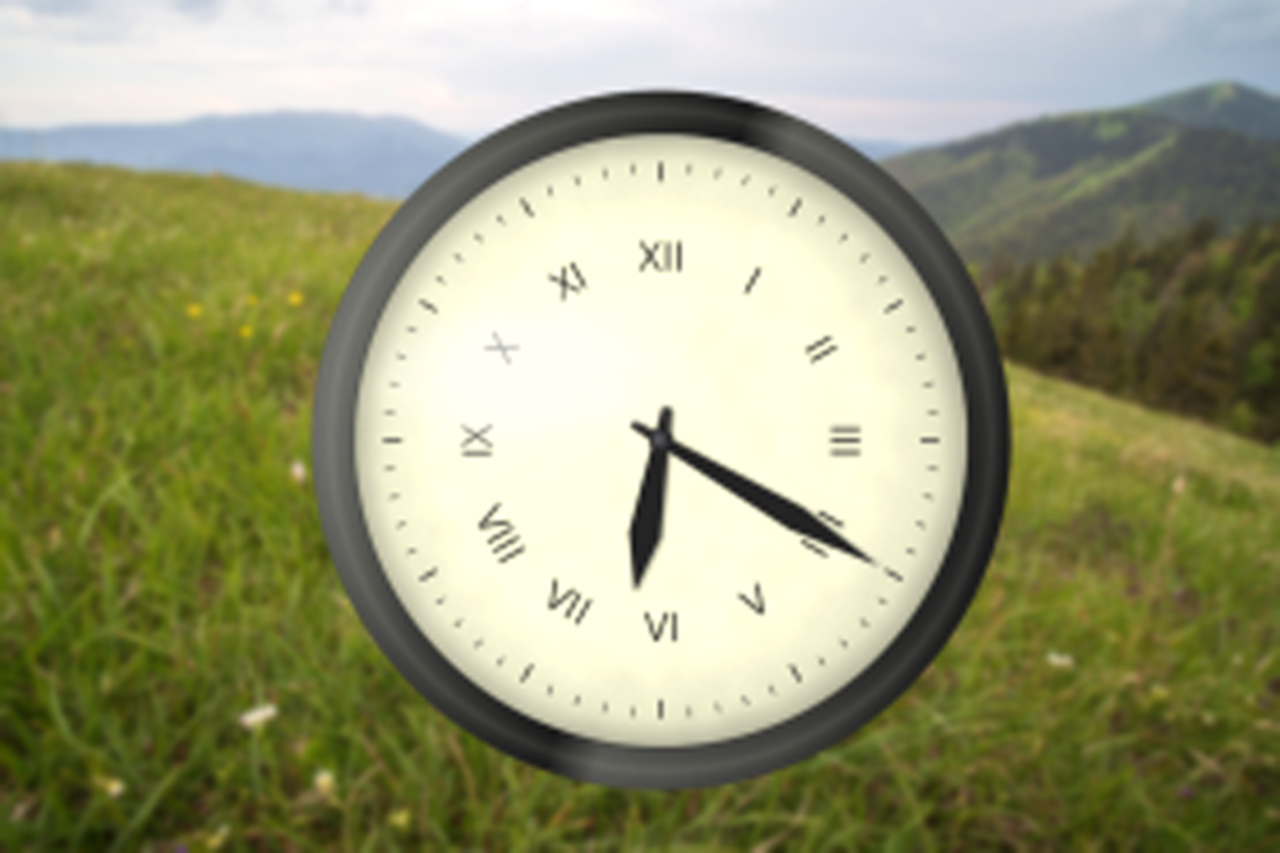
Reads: 6:20
